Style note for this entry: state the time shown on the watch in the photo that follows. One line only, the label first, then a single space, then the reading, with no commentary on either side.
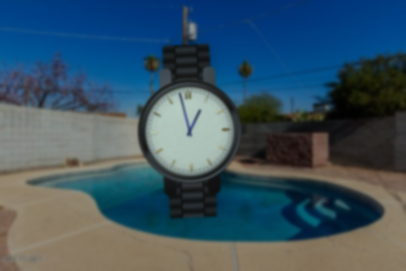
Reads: 12:58
